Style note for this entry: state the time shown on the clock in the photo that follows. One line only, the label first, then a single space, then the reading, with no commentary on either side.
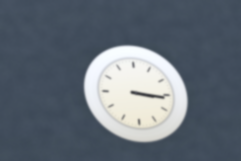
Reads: 3:16
